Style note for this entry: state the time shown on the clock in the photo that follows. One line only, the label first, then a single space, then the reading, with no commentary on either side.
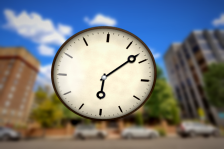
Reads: 6:08
